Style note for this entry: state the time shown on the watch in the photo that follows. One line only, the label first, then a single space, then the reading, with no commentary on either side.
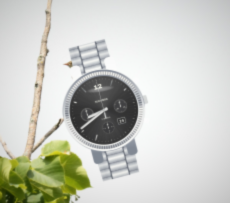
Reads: 8:41
